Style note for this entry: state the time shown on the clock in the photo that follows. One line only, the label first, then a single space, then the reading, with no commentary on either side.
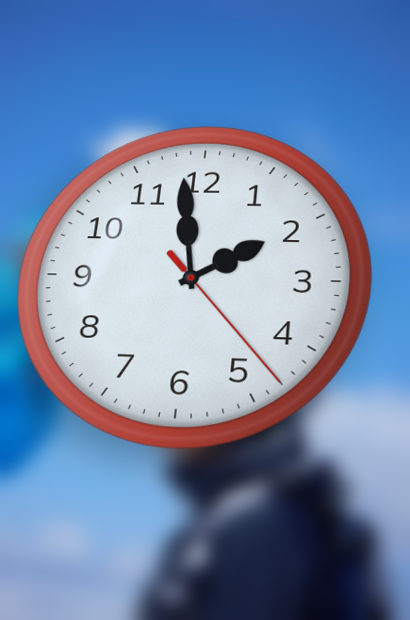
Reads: 1:58:23
